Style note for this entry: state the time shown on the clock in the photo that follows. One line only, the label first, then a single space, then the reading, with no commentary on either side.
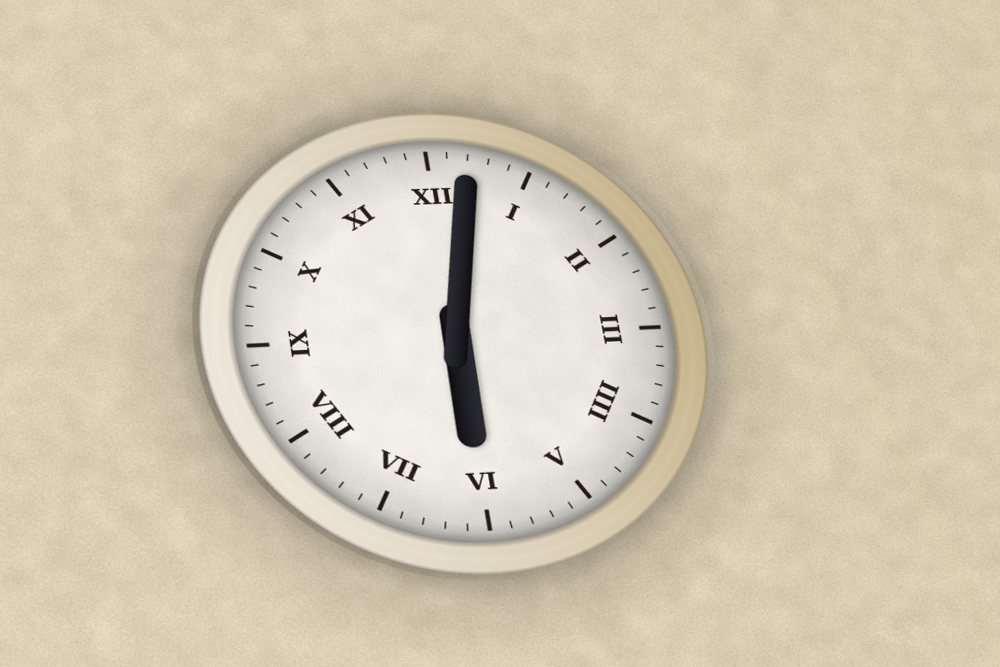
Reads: 6:02
